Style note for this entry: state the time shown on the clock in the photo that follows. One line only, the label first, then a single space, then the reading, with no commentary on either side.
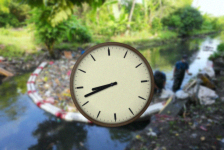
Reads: 8:42
